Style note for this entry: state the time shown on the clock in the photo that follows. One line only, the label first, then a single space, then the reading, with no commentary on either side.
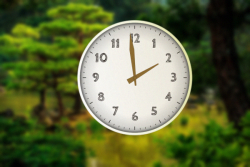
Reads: 1:59
